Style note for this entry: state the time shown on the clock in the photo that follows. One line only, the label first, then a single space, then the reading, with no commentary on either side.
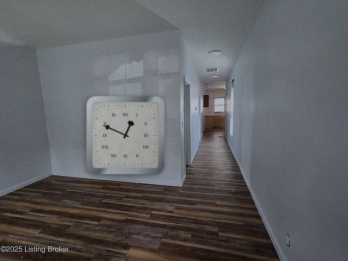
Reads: 12:49
